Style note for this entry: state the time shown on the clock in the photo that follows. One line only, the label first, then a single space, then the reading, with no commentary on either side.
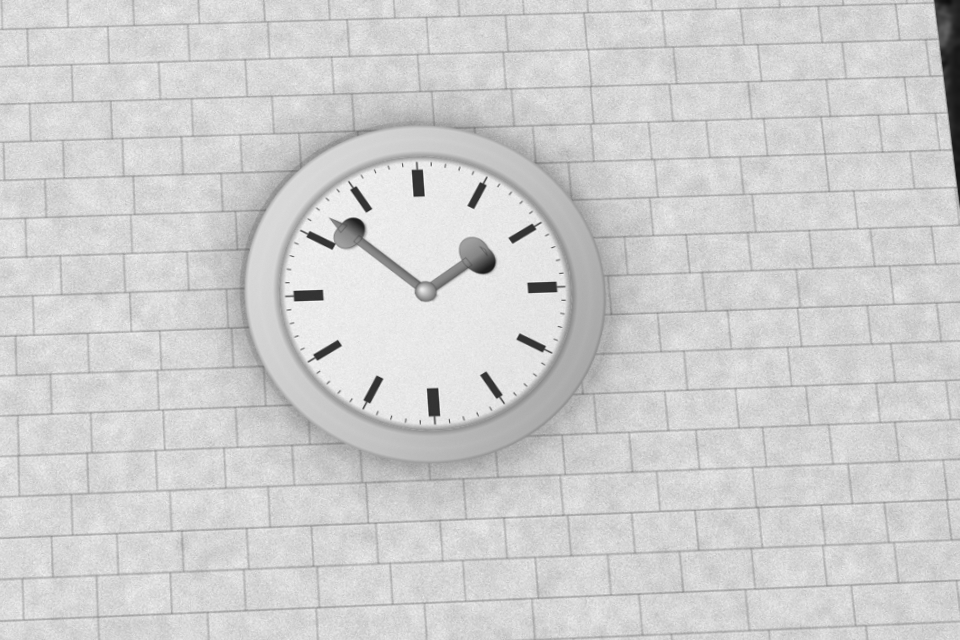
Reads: 1:52
